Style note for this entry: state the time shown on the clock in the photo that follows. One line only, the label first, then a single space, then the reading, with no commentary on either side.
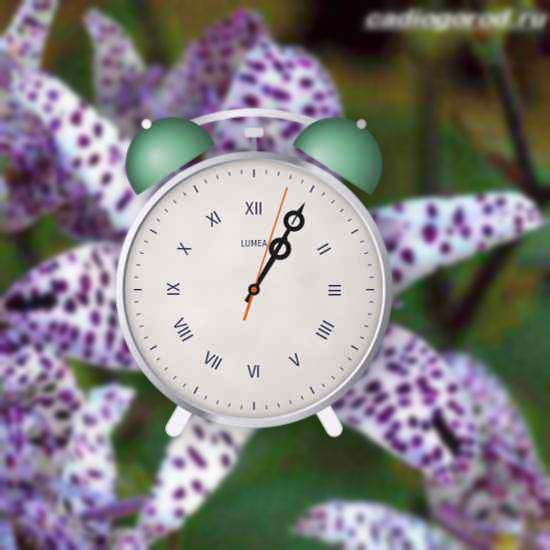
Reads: 1:05:03
